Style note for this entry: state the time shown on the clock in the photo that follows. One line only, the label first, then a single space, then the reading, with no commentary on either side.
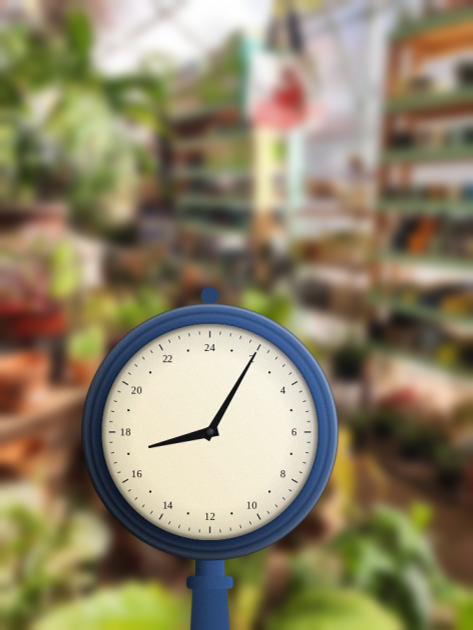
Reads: 17:05
